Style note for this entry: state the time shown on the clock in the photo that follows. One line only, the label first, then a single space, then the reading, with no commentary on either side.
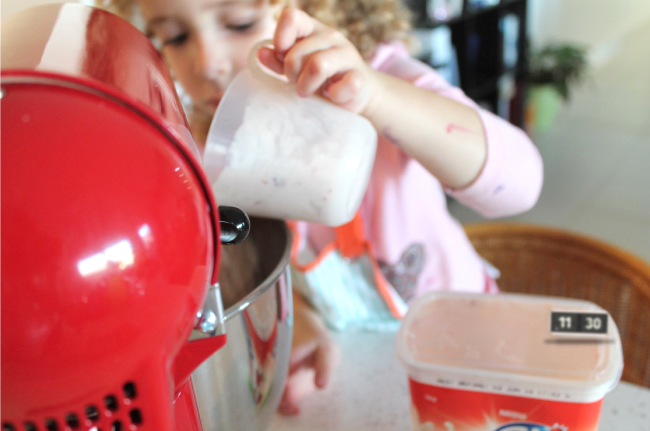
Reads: 11:30
